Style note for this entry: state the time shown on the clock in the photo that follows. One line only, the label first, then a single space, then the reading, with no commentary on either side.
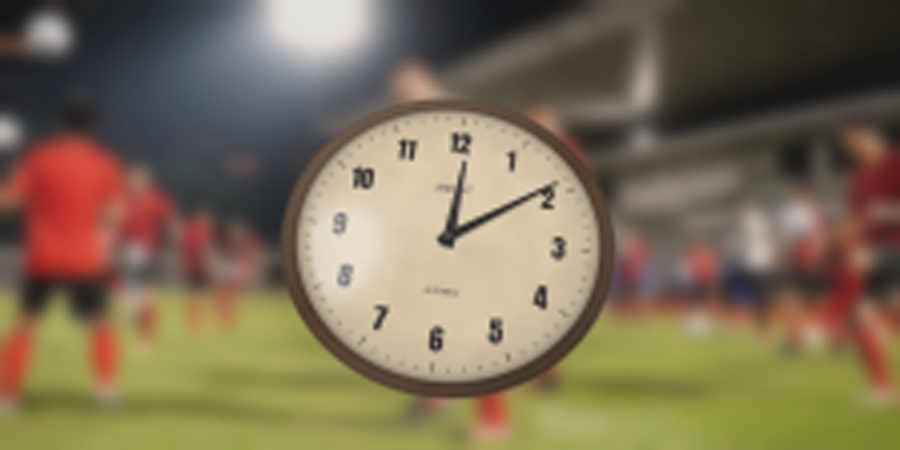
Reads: 12:09
